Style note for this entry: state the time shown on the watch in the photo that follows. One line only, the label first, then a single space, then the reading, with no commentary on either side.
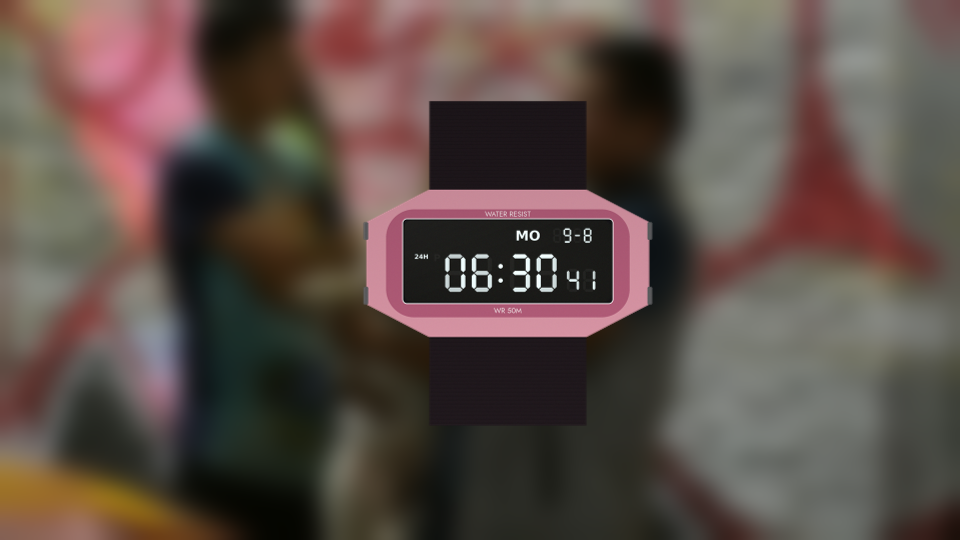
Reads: 6:30:41
